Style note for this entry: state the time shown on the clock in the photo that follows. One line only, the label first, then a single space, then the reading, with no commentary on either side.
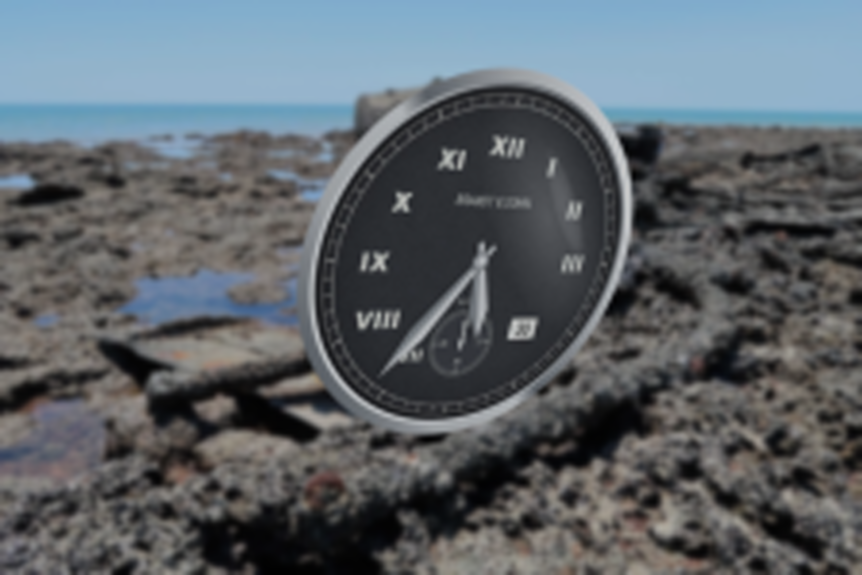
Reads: 5:36
